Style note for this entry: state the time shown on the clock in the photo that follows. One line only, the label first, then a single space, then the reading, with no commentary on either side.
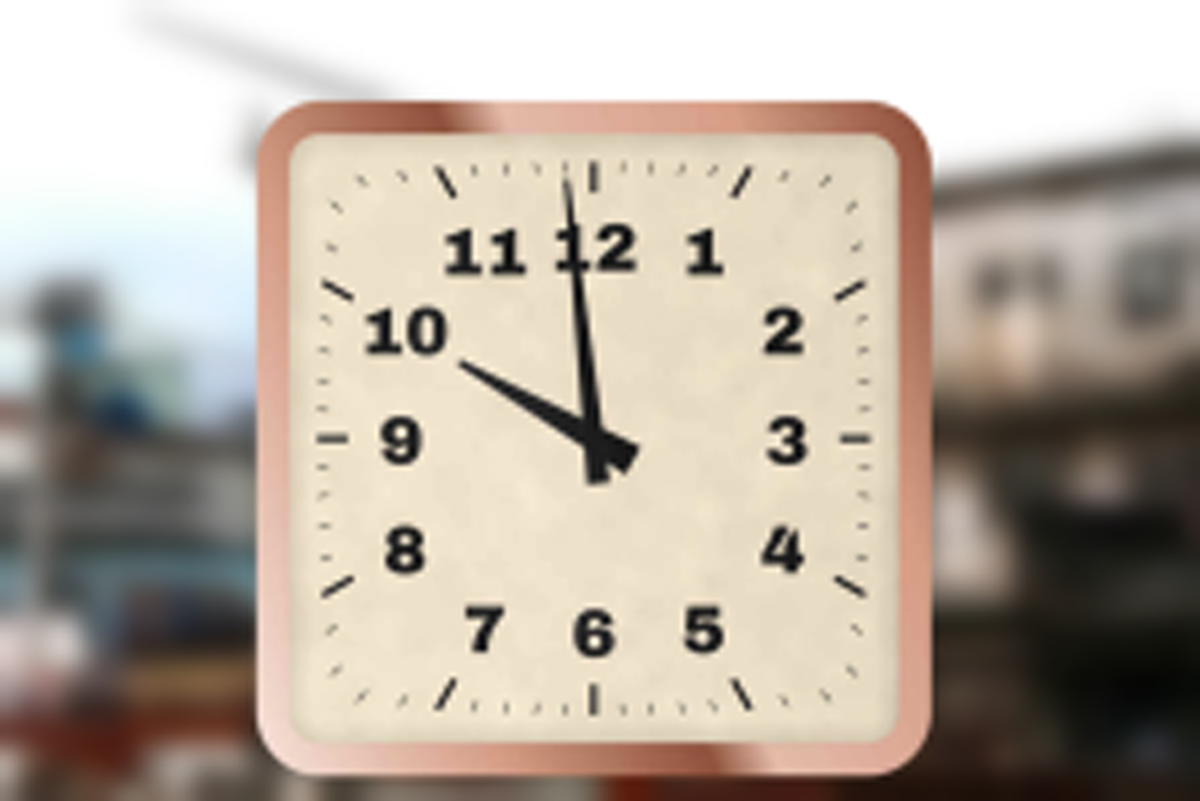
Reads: 9:59
